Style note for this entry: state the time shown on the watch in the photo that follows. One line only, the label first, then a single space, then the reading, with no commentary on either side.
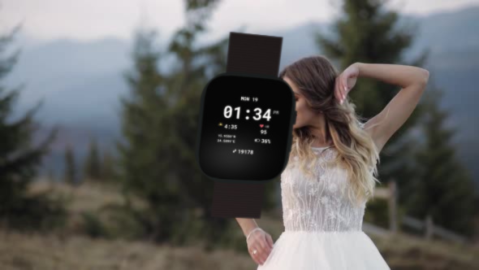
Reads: 1:34
